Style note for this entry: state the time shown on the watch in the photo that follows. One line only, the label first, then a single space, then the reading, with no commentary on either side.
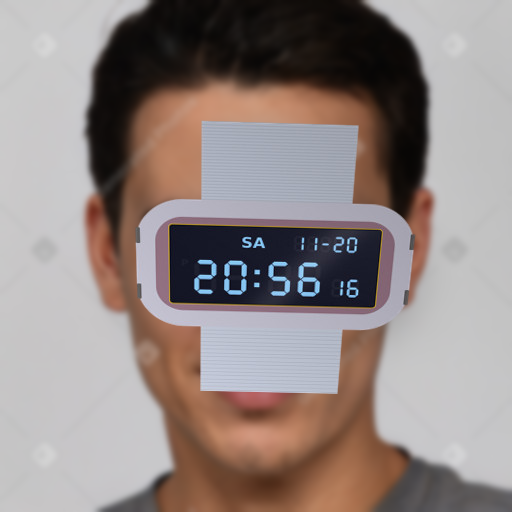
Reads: 20:56:16
